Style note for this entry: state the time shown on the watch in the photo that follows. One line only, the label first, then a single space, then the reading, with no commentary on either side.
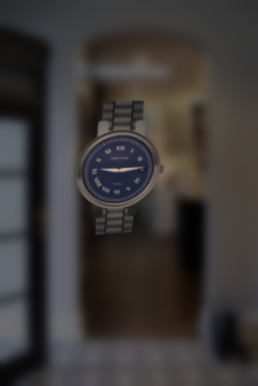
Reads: 9:14
